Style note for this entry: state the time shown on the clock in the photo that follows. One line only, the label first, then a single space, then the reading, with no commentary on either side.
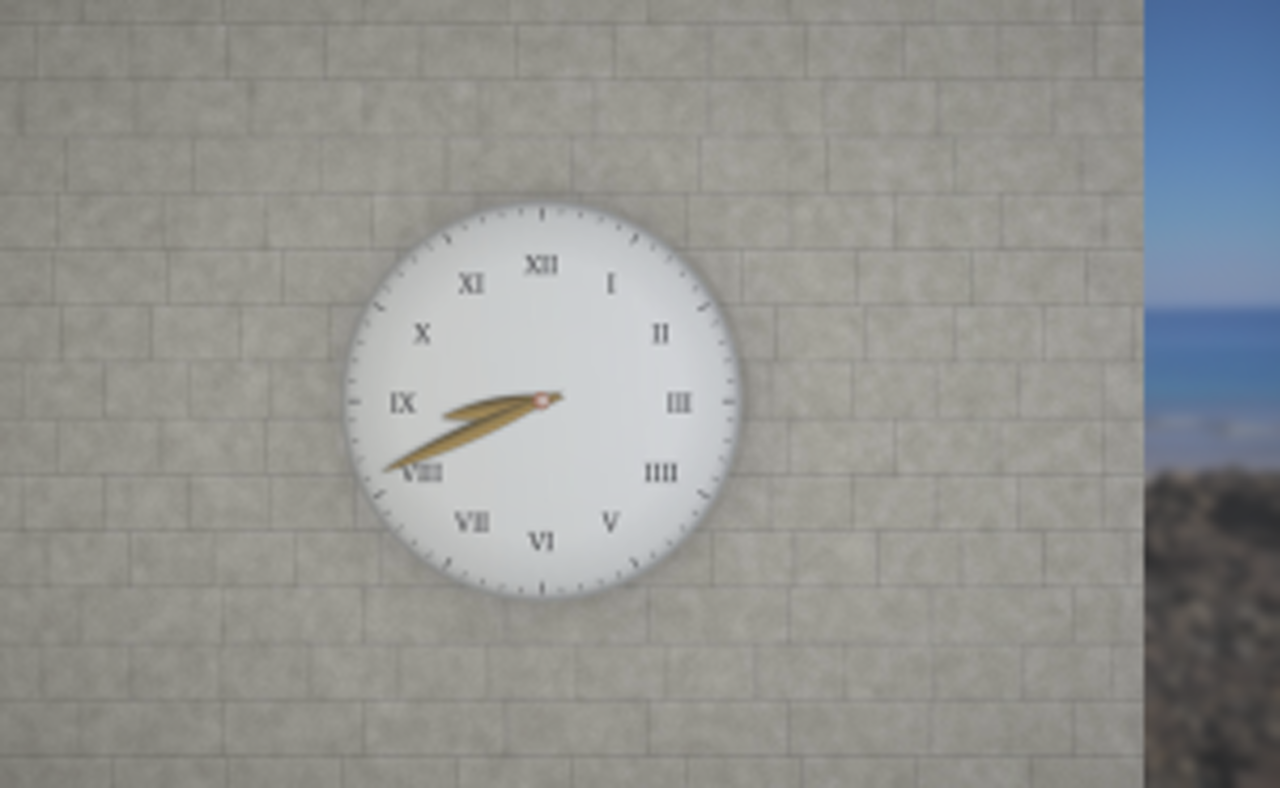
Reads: 8:41
